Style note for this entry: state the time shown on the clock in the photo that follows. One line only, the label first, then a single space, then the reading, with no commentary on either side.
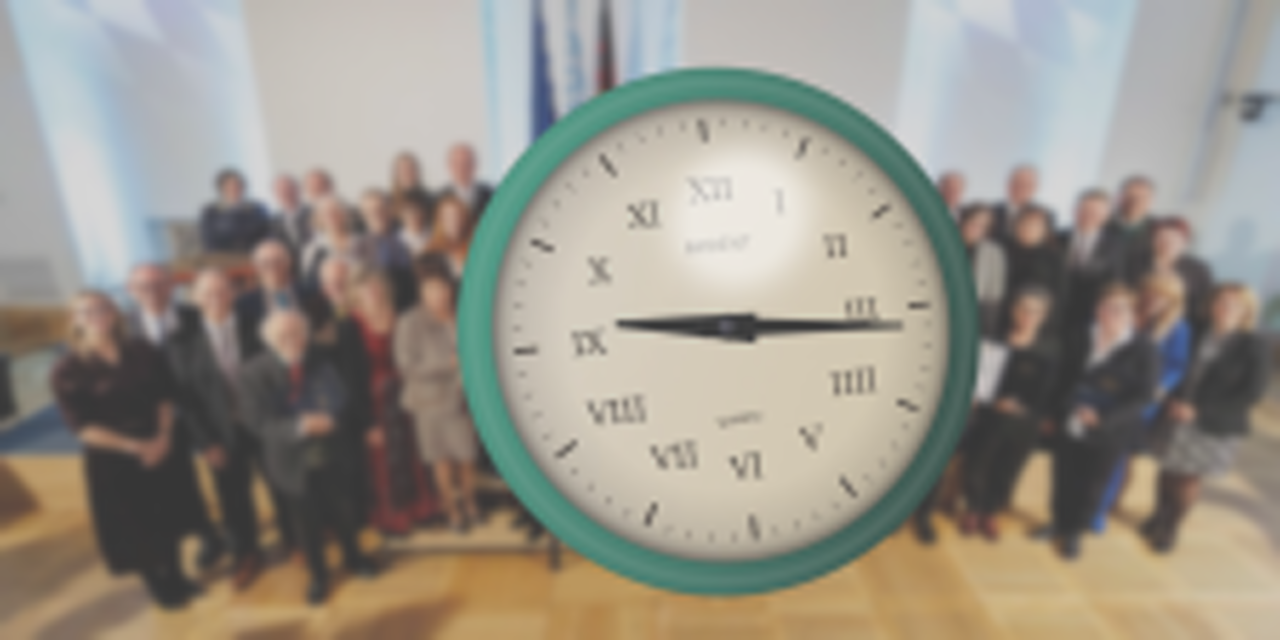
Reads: 9:16
